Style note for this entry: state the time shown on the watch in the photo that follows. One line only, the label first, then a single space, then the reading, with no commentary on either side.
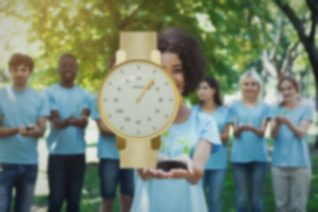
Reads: 1:06
